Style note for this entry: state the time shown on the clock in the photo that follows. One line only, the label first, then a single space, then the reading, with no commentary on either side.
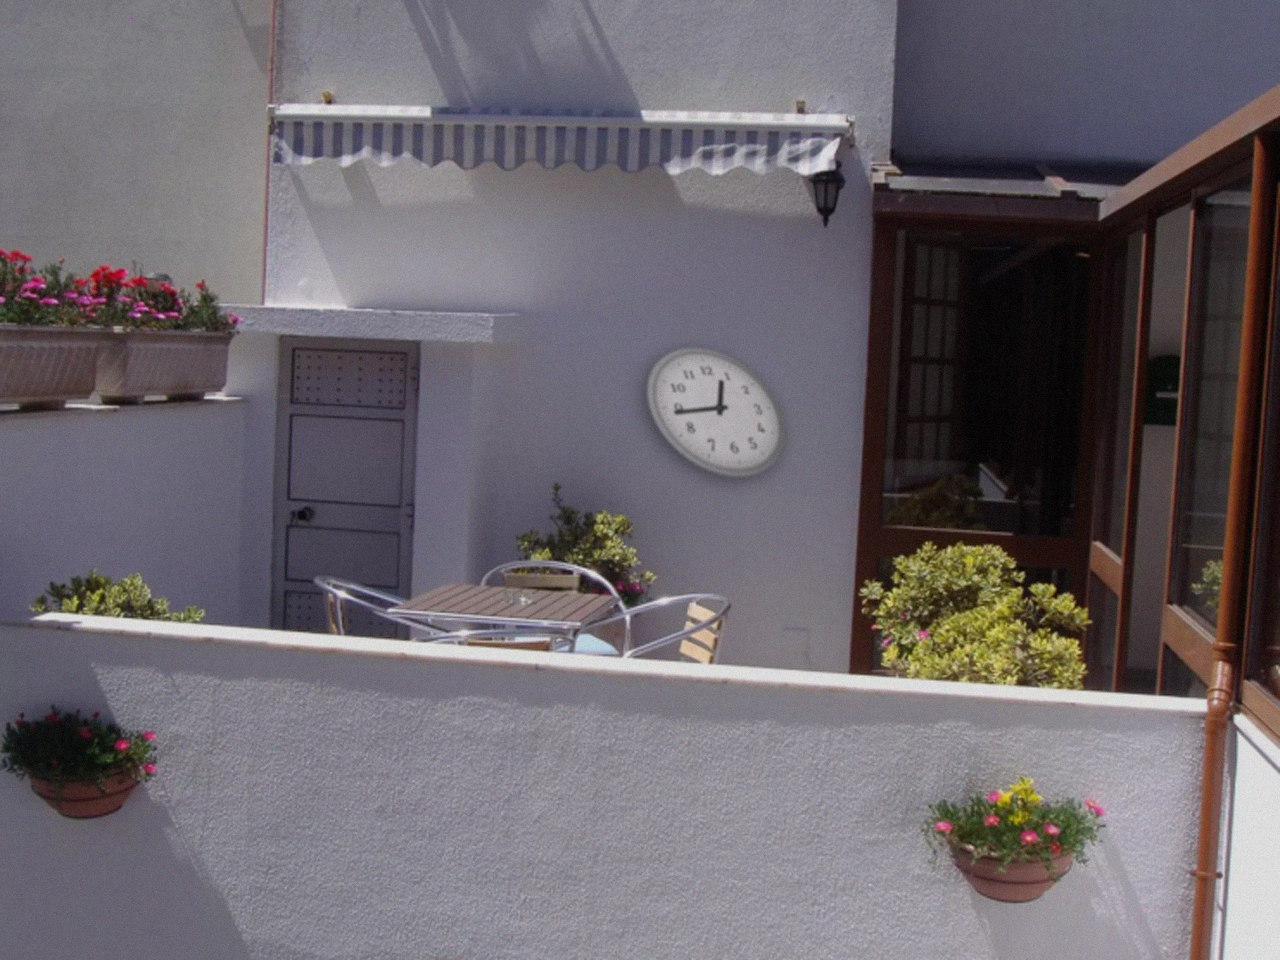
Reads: 12:44
